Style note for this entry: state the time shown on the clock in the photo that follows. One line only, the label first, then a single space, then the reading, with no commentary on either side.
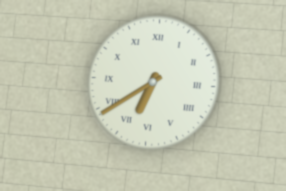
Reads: 6:39
